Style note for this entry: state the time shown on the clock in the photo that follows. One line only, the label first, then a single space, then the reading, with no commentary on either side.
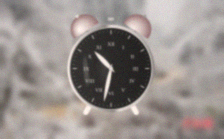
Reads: 10:32
